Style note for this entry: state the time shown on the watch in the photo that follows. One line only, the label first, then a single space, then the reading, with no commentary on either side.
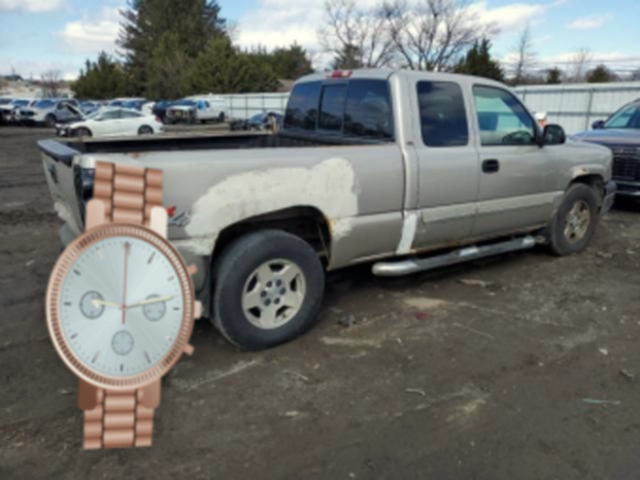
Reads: 9:13
